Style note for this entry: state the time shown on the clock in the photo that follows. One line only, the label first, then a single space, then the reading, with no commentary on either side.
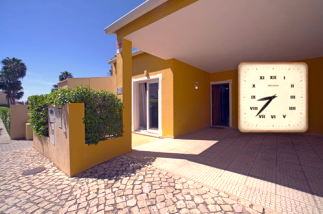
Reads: 8:37
